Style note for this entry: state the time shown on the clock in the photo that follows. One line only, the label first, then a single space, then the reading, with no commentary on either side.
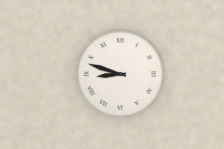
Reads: 8:48
